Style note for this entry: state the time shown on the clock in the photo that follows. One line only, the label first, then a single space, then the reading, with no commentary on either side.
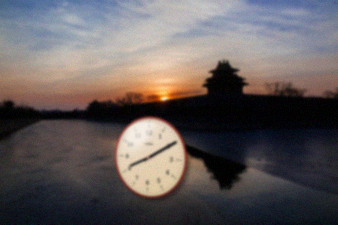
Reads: 8:10
